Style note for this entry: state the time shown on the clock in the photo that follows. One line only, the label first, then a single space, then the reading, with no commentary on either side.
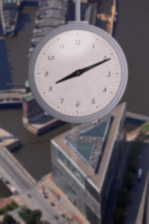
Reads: 8:11
